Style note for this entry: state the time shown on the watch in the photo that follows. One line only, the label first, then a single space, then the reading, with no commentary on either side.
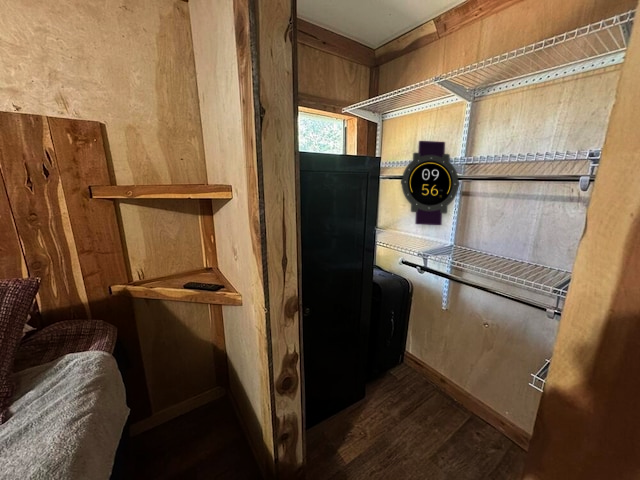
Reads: 9:56
